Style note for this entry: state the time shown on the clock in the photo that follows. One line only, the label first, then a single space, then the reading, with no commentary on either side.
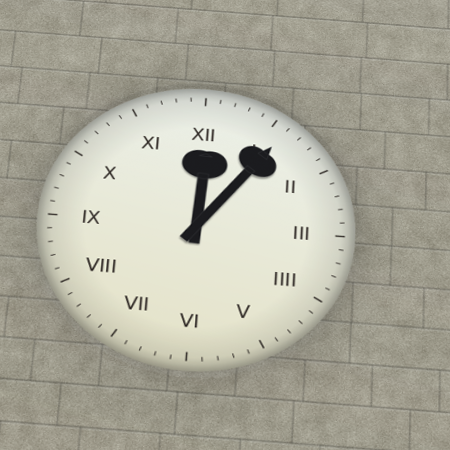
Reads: 12:06
